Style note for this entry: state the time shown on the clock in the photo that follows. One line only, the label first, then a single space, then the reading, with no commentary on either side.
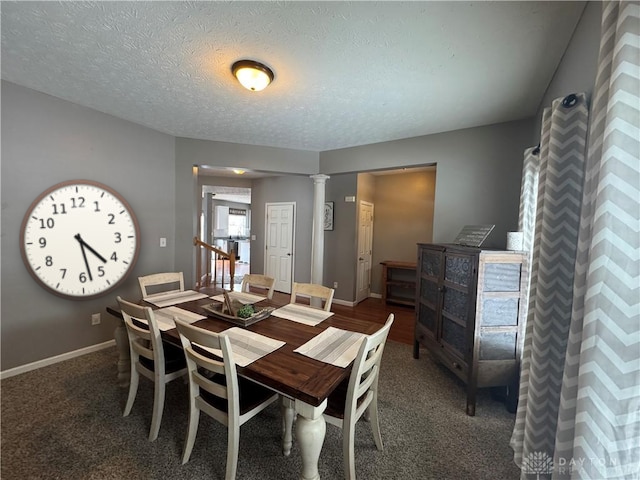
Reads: 4:28
